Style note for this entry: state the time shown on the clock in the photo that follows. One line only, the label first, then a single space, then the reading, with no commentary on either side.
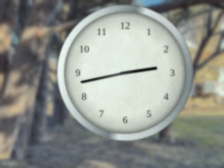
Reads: 2:43
